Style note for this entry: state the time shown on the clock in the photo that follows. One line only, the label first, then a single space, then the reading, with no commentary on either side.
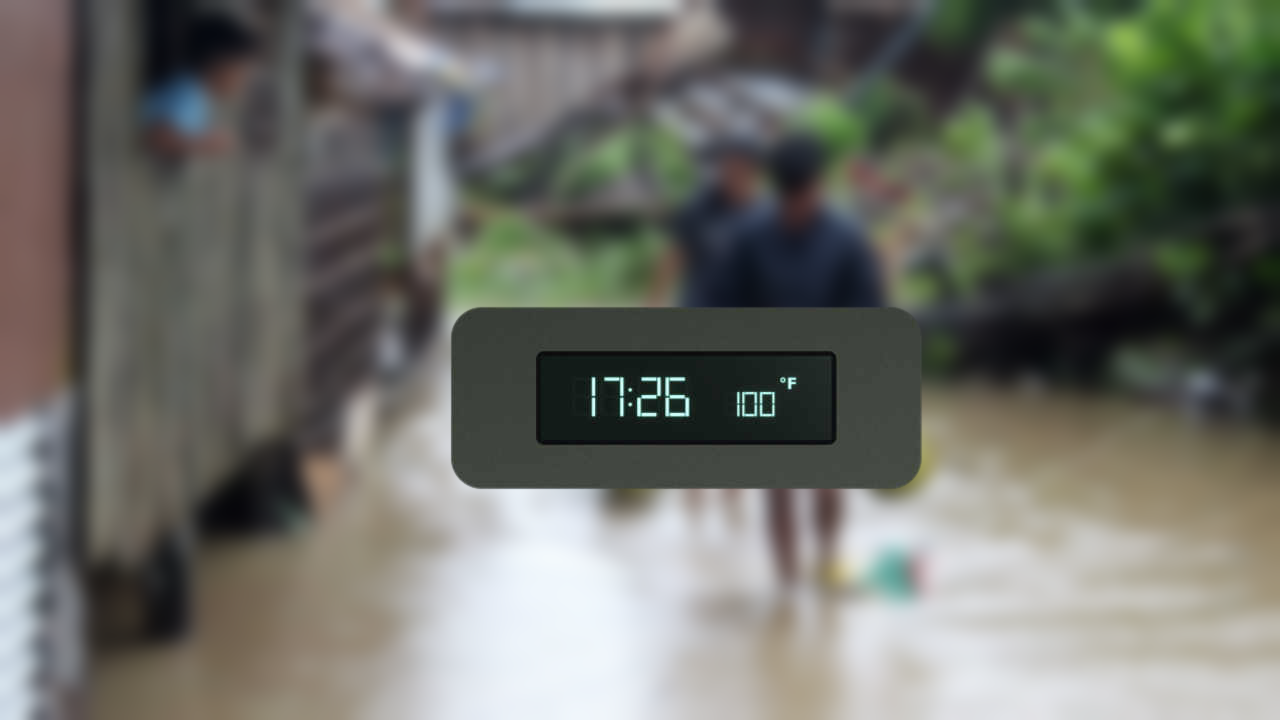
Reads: 17:26
